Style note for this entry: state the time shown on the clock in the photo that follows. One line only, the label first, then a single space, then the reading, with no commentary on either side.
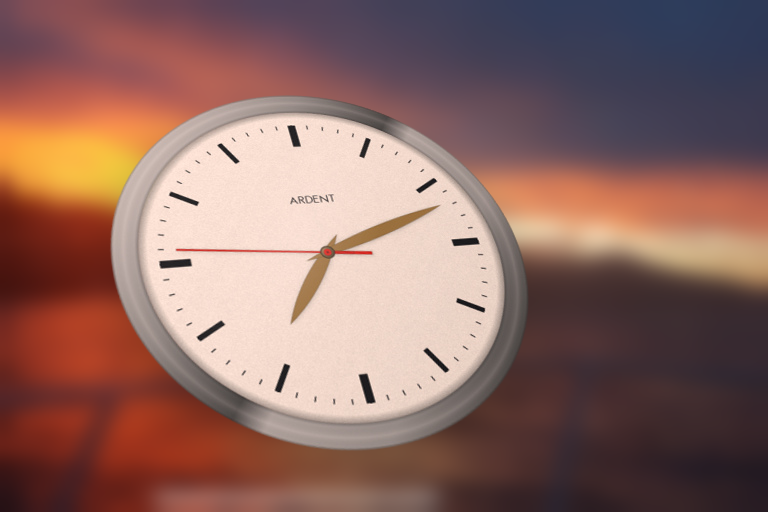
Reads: 7:11:46
